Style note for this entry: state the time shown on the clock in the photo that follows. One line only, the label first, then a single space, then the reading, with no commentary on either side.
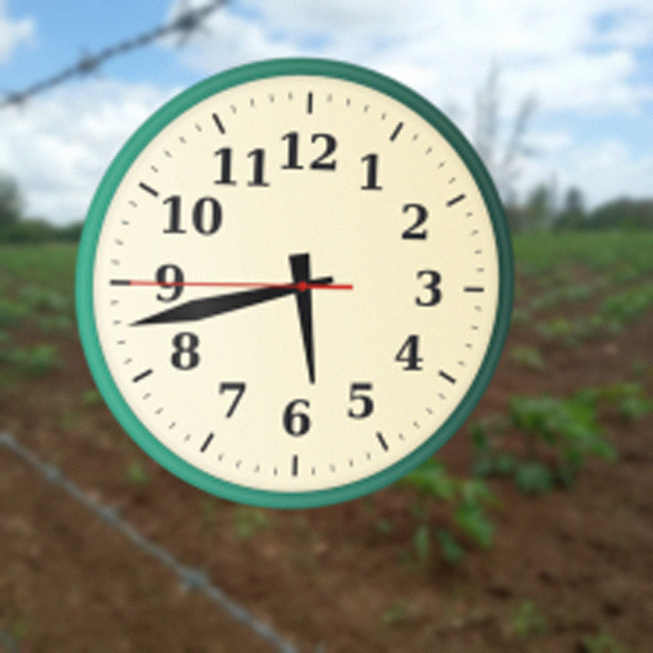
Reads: 5:42:45
